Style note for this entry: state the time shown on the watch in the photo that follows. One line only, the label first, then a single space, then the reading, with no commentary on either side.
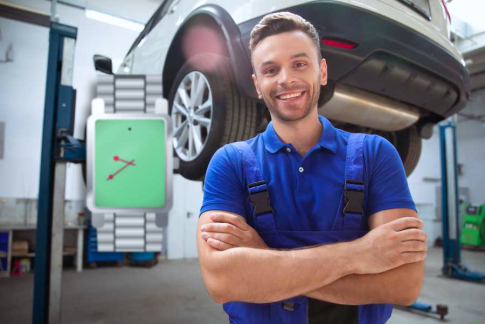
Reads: 9:39
